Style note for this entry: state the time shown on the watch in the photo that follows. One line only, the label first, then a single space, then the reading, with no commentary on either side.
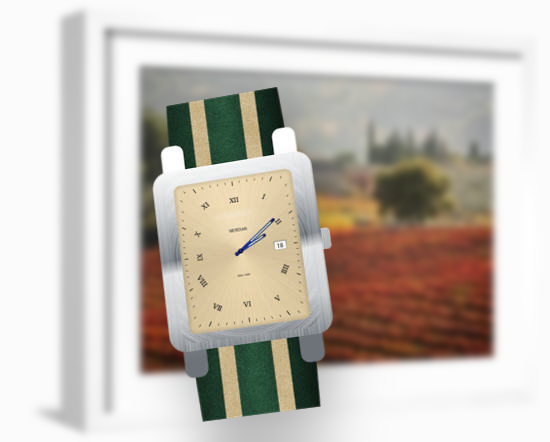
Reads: 2:09
